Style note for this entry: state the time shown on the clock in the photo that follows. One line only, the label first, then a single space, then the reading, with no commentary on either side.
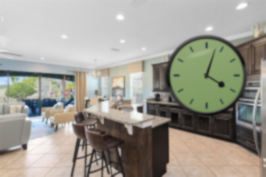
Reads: 4:03
